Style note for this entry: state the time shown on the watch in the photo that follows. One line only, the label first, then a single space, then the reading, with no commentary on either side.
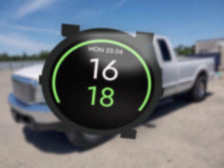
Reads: 16:18
